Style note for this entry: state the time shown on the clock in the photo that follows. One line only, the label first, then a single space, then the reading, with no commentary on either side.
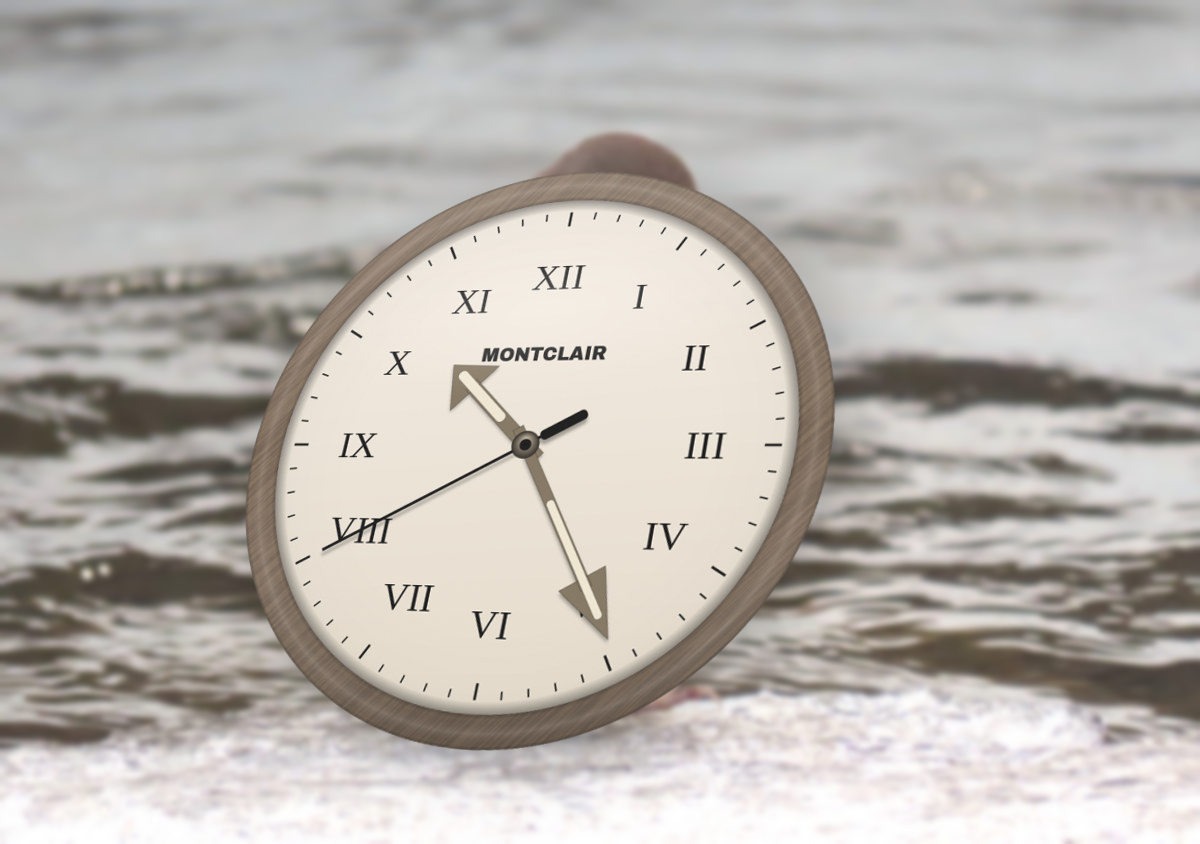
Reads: 10:24:40
